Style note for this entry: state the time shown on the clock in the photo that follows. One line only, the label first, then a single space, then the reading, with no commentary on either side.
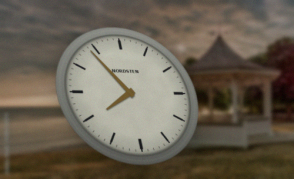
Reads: 7:54
